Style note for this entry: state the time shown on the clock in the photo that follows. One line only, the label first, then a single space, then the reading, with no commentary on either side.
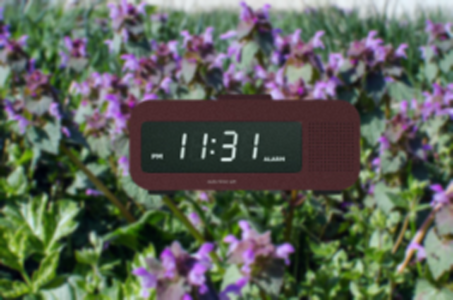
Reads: 11:31
